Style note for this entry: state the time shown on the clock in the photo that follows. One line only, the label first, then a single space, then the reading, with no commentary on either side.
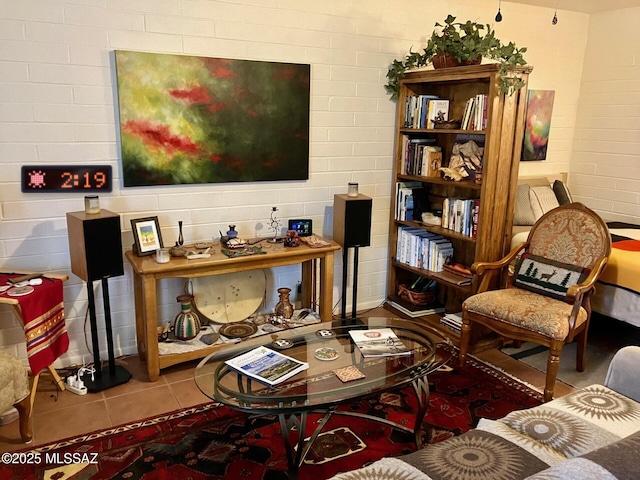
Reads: 2:19
